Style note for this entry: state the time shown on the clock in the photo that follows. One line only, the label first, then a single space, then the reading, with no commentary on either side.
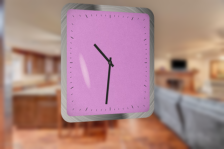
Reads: 10:31
